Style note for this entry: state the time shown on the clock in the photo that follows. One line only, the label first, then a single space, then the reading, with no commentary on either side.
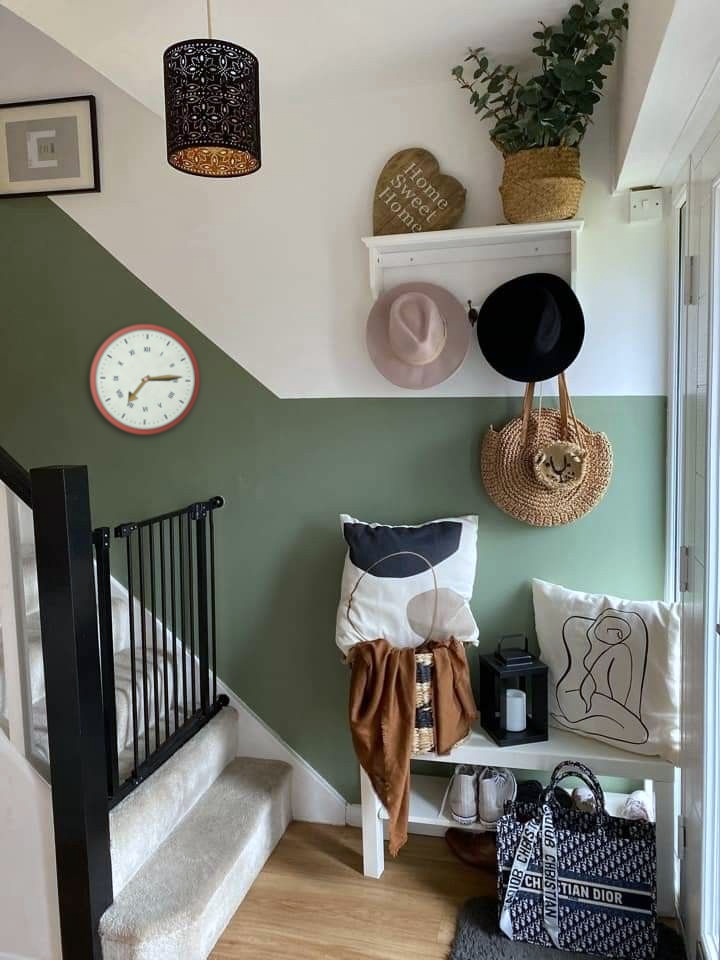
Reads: 7:14
